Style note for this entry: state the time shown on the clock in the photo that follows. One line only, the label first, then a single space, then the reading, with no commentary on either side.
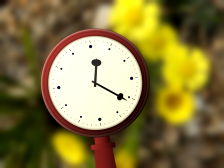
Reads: 12:21
